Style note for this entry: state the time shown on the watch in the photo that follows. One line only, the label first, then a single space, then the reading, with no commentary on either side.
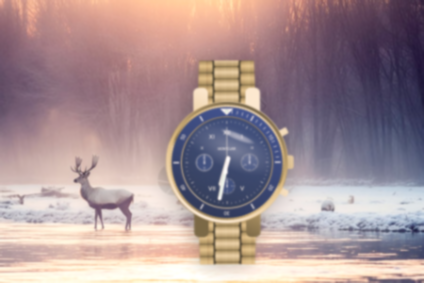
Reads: 6:32
